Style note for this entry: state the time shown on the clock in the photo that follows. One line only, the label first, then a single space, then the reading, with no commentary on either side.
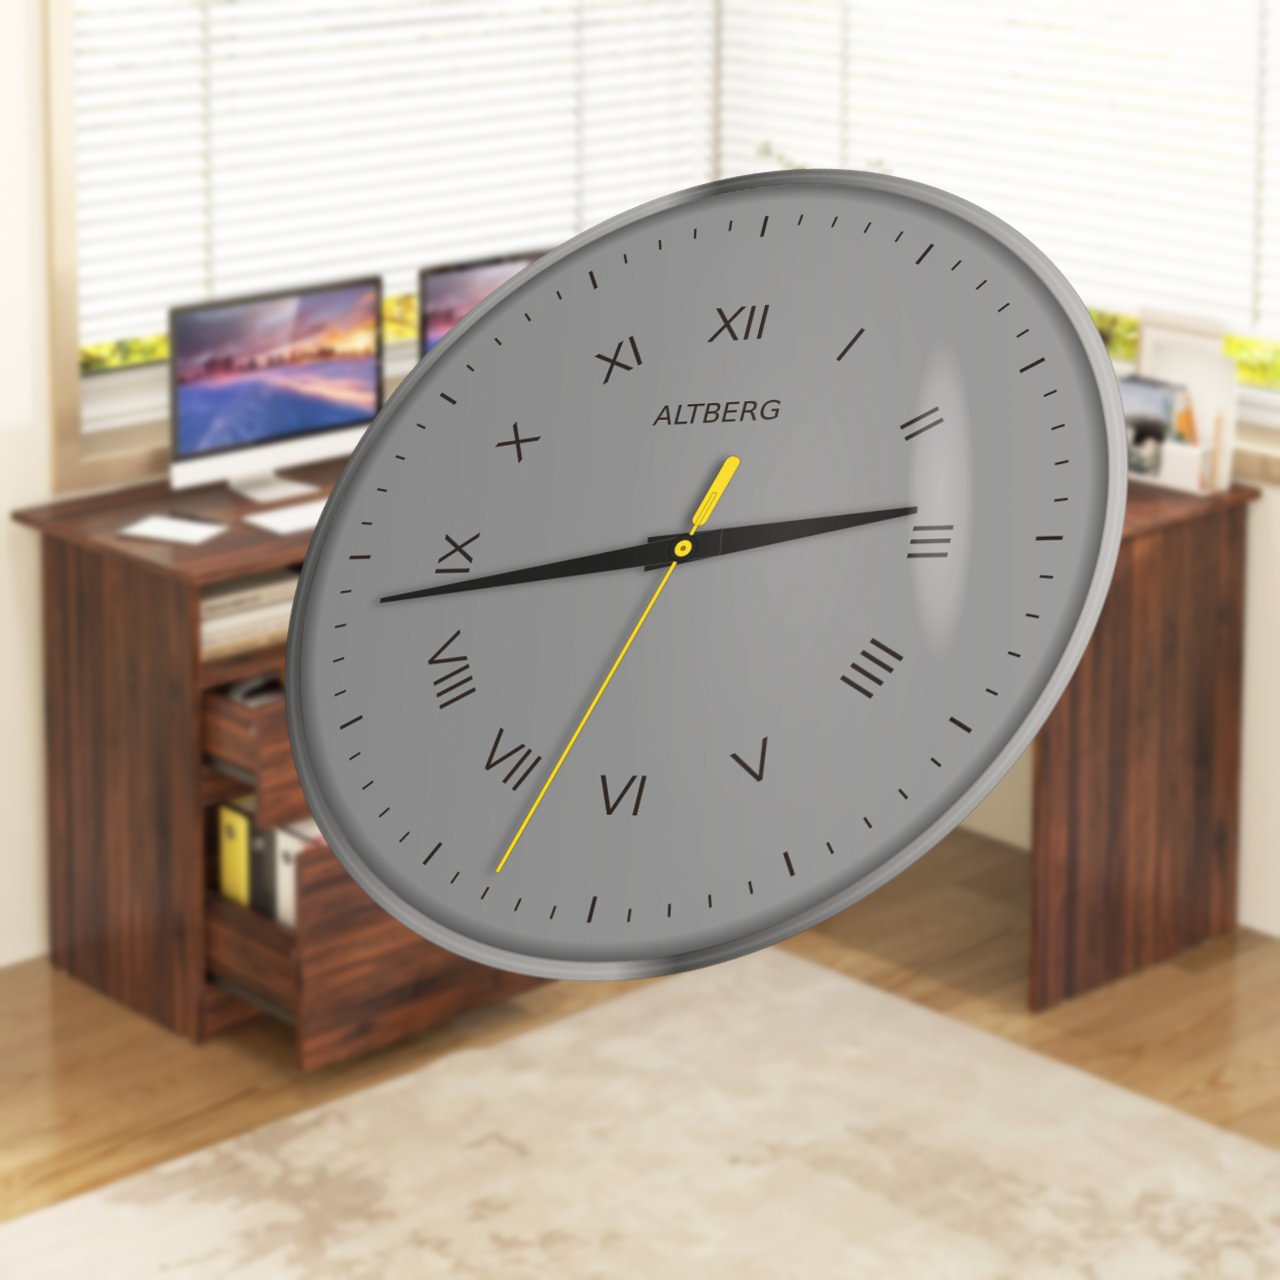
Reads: 2:43:33
